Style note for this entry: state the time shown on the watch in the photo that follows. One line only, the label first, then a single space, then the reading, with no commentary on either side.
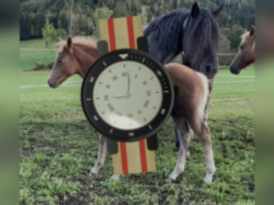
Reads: 9:01
